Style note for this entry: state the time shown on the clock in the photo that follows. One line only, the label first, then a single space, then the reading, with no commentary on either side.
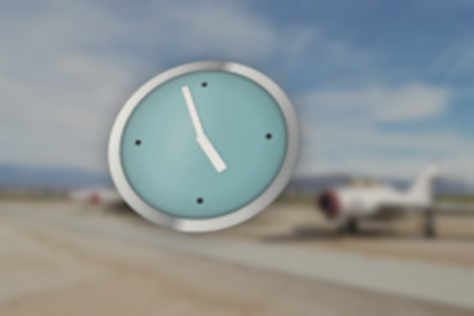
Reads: 4:57
